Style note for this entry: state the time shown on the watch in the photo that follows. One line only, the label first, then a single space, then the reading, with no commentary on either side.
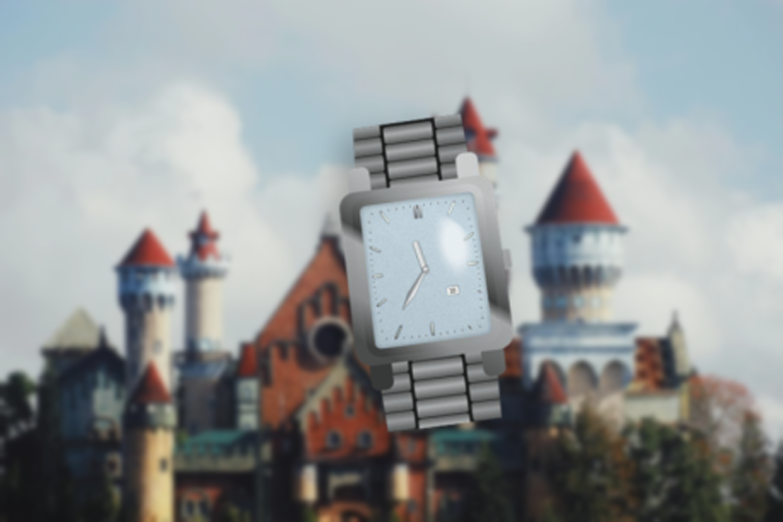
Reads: 11:36
